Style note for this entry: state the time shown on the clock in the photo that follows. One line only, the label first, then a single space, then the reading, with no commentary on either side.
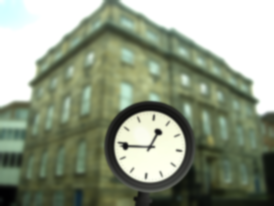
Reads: 12:44
